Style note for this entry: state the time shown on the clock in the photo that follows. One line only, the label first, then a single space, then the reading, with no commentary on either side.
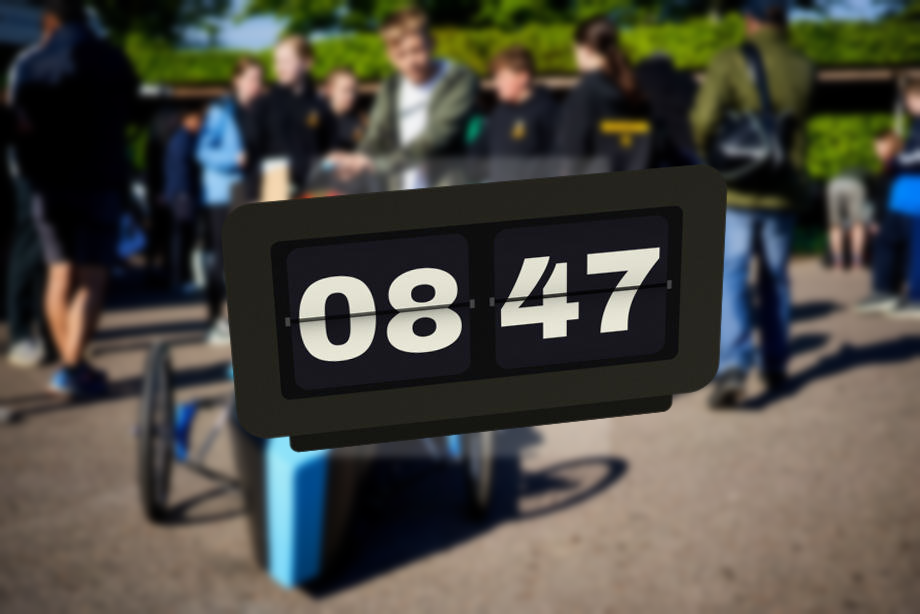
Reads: 8:47
